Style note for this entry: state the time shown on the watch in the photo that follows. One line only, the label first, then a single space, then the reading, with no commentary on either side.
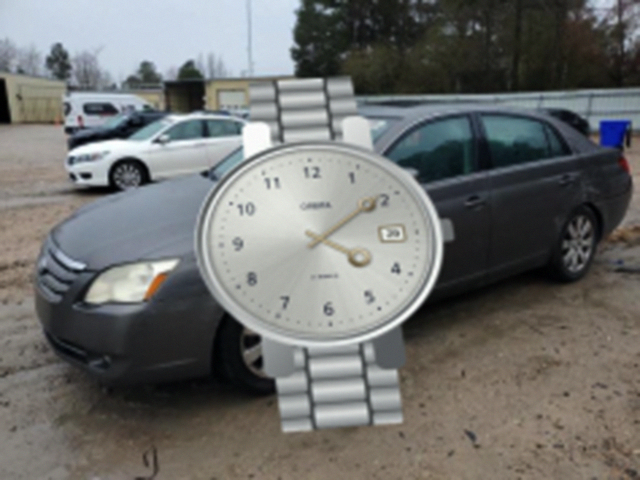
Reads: 4:09
